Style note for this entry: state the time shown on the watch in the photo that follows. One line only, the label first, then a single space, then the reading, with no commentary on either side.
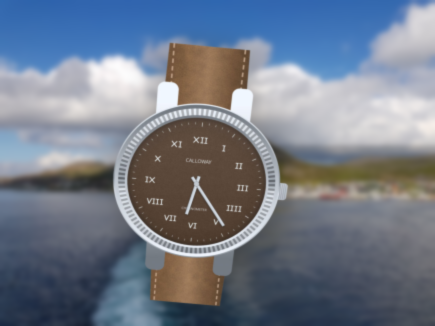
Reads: 6:24
